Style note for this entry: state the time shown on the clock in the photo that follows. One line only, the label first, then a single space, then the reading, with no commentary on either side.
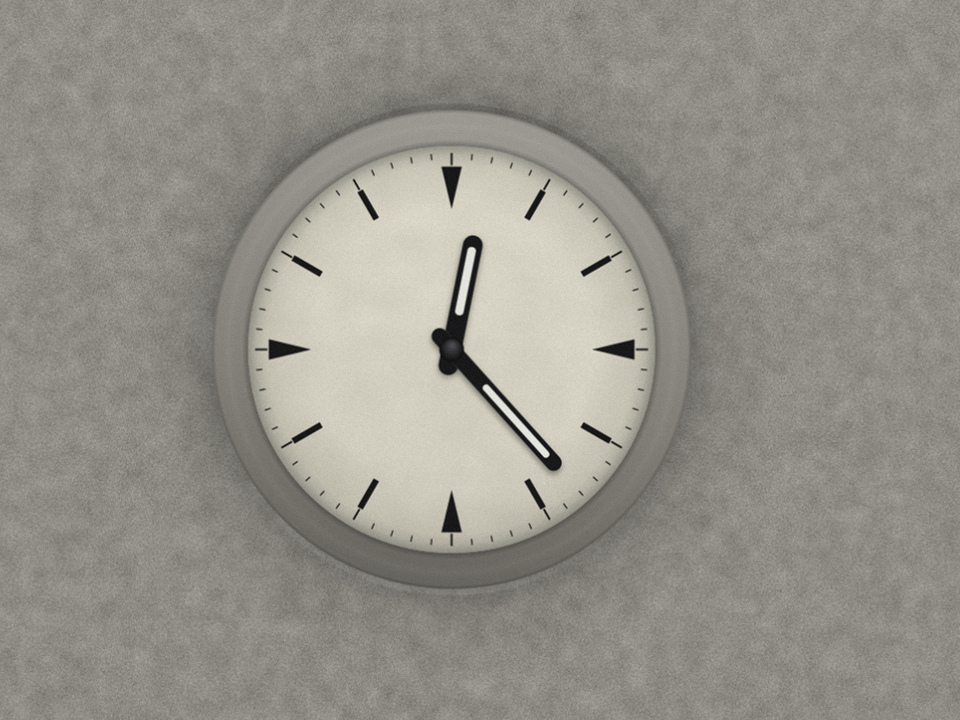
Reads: 12:23
